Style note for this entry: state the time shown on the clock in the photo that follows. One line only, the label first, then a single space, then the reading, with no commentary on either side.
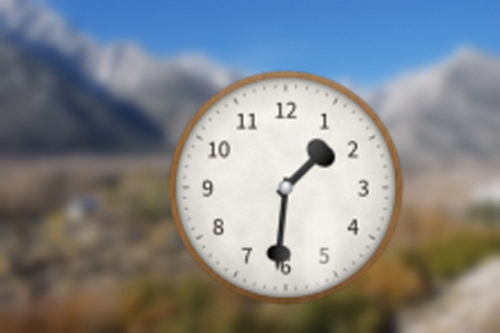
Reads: 1:31
